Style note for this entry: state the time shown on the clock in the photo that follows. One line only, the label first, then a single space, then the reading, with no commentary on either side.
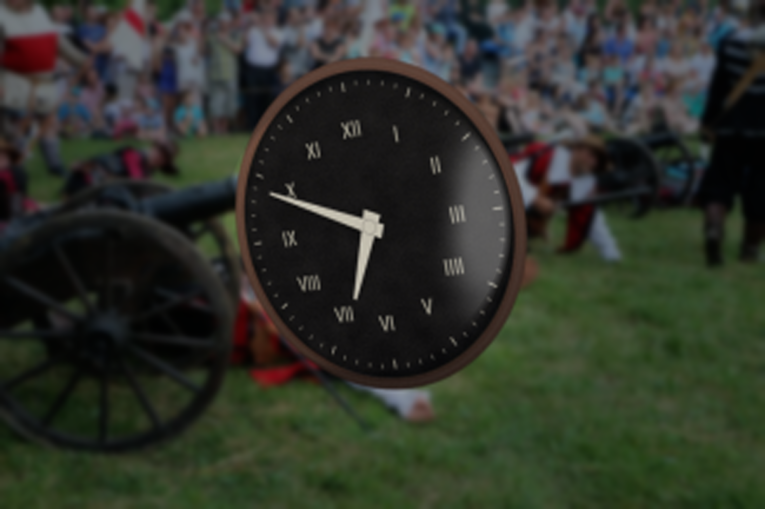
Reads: 6:49
